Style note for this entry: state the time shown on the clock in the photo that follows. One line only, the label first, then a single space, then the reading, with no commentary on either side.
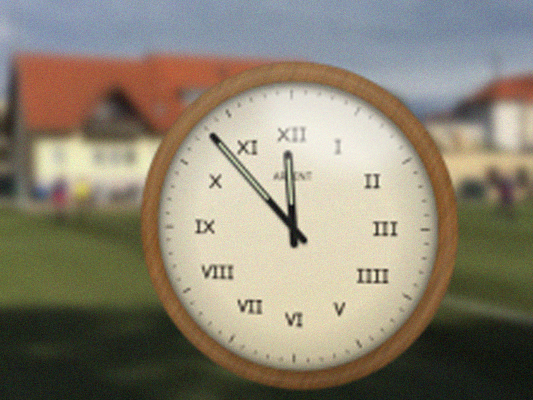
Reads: 11:53
